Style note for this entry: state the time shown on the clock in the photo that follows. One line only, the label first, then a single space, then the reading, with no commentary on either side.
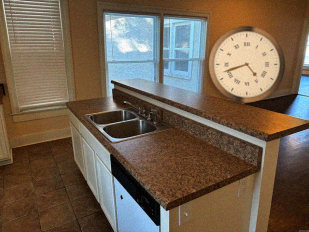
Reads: 4:42
